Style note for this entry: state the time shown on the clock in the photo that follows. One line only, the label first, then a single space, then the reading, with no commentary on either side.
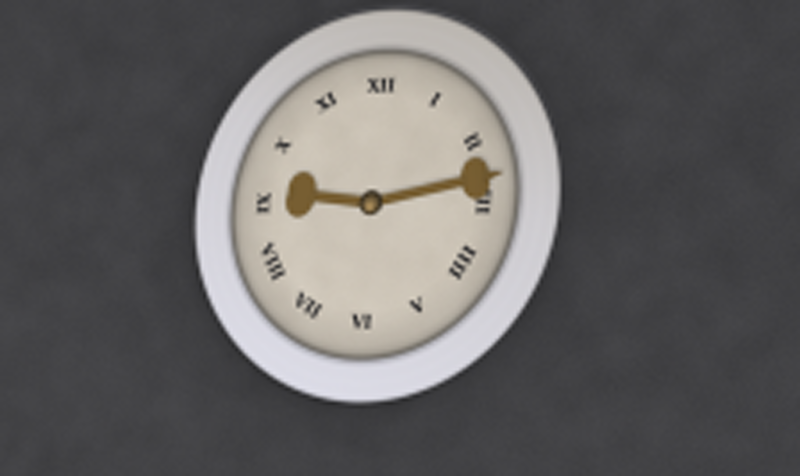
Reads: 9:13
